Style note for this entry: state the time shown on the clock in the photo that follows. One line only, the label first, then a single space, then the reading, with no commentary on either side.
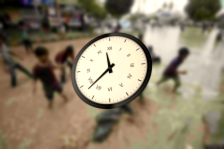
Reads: 11:38
